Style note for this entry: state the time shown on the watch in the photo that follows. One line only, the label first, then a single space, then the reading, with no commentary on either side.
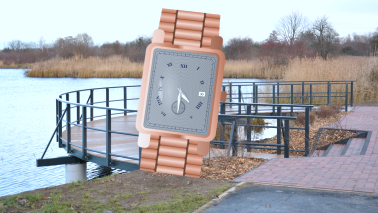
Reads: 4:30
